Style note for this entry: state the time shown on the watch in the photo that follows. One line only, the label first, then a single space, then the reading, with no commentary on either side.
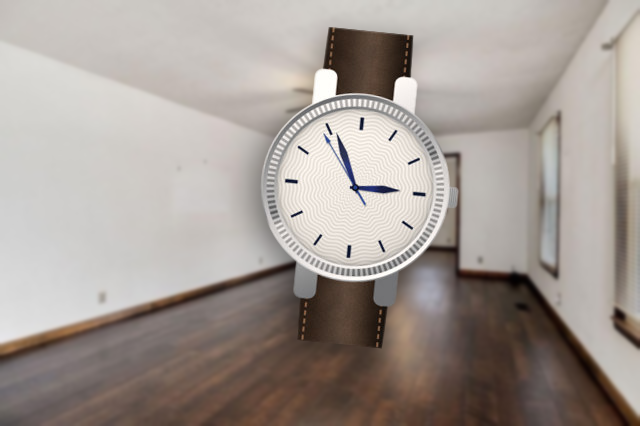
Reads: 2:55:54
